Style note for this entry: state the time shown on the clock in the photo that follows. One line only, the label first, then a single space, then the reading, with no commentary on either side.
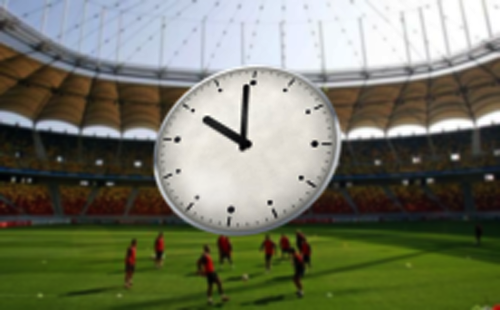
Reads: 9:59
